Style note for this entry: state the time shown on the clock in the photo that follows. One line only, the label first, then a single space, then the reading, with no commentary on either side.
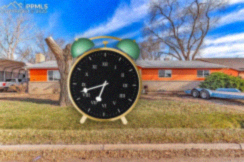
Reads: 6:42
